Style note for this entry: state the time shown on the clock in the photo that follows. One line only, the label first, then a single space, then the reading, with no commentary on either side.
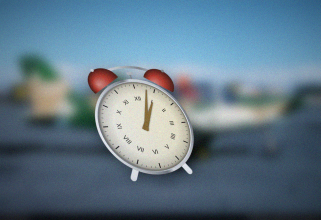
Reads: 1:03
